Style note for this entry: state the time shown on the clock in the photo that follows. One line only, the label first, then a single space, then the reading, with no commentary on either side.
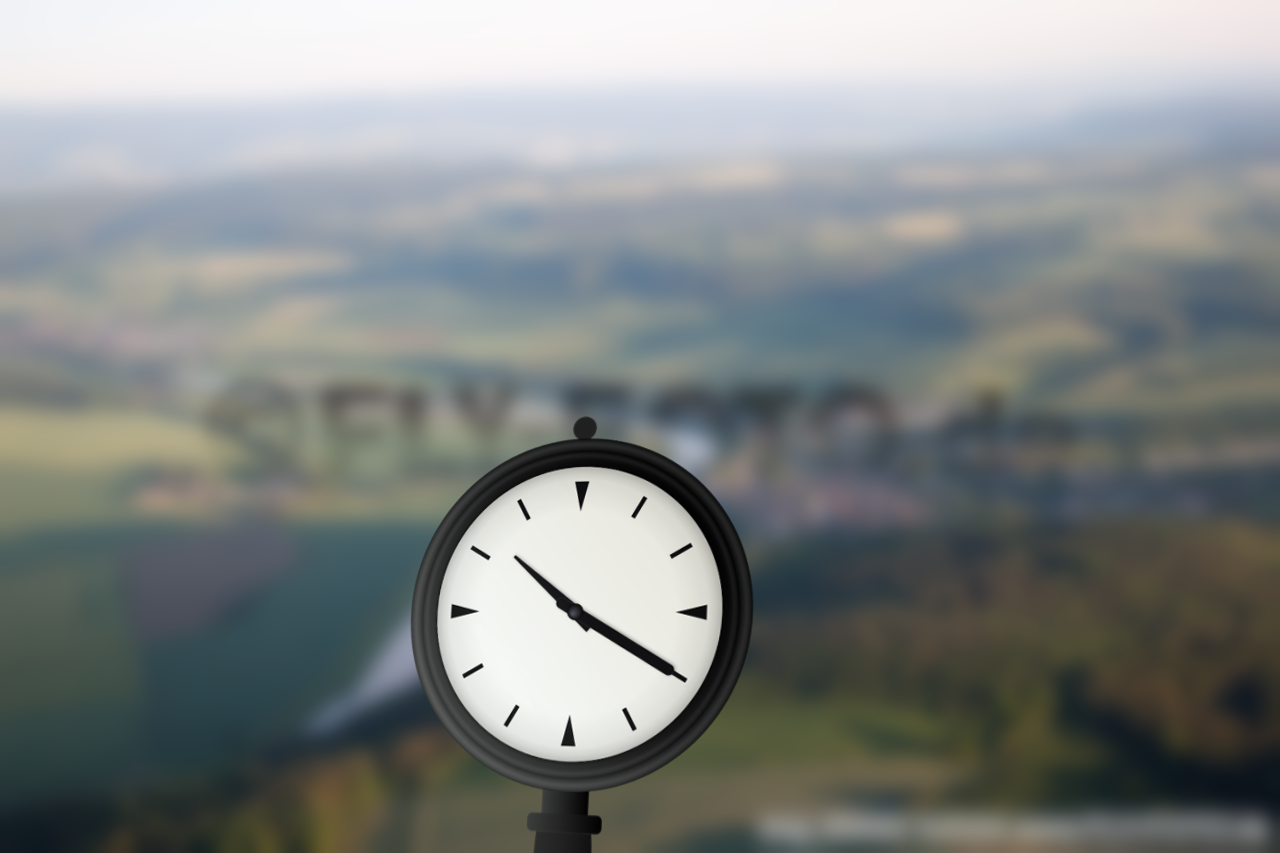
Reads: 10:20
